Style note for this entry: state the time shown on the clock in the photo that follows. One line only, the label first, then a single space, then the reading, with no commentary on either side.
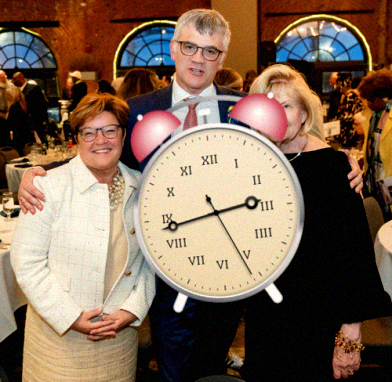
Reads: 2:43:26
